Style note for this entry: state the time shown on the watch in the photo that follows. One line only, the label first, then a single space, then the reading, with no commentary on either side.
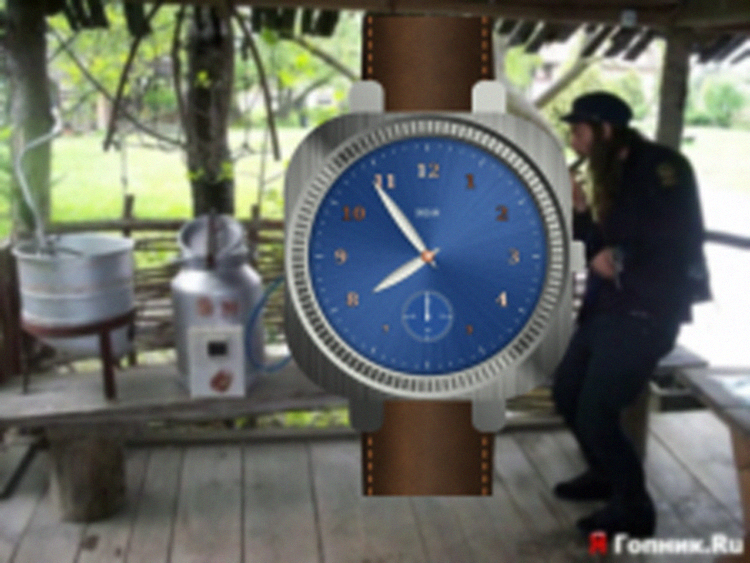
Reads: 7:54
